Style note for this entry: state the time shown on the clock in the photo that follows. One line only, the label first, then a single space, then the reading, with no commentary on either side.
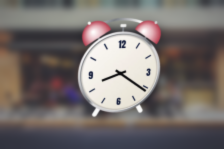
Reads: 8:21
